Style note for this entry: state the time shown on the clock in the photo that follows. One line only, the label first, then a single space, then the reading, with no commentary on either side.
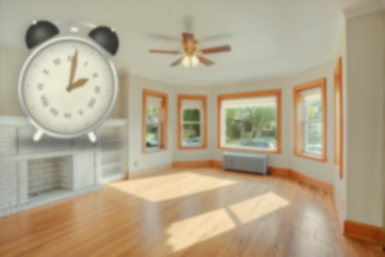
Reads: 2:01
